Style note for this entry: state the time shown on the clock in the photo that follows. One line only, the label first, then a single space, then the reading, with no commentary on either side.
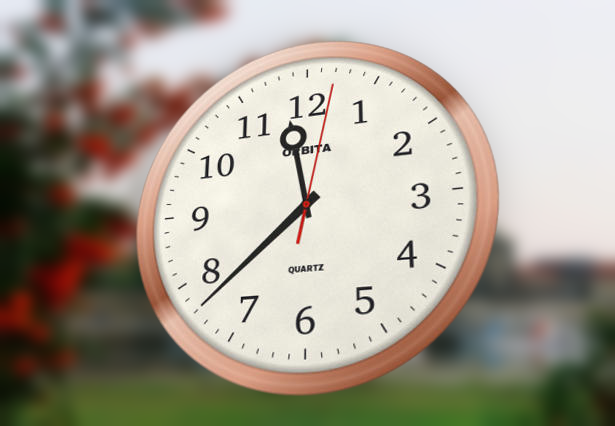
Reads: 11:38:02
